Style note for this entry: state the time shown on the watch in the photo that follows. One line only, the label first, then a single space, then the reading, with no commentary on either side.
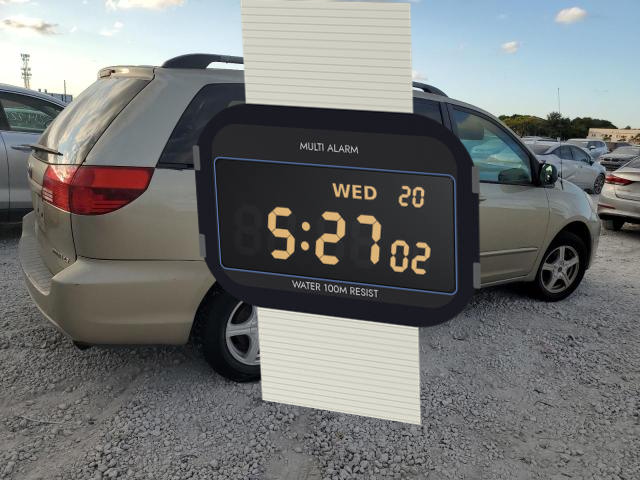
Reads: 5:27:02
